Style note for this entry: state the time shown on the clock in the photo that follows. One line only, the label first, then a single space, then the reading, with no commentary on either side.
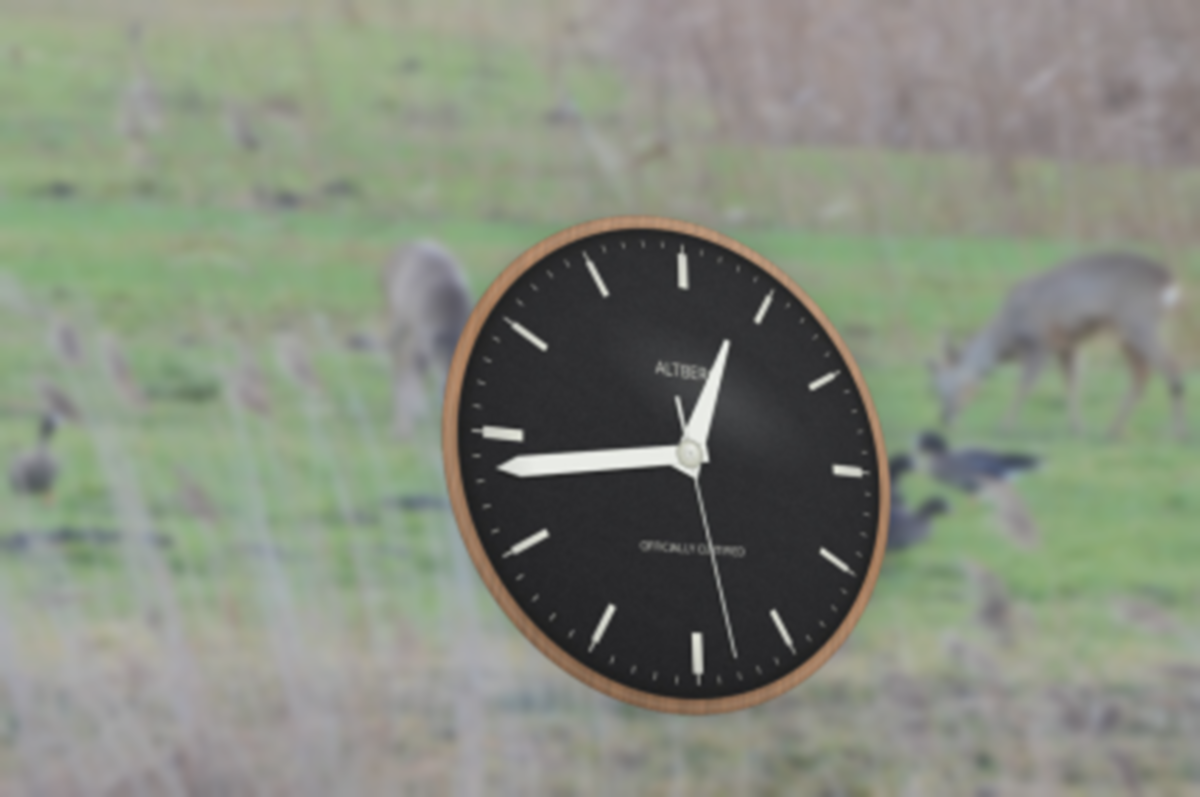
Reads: 12:43:28
